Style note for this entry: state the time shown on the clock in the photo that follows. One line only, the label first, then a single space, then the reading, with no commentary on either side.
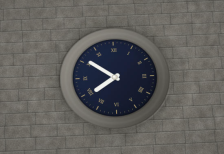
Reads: 7:51
